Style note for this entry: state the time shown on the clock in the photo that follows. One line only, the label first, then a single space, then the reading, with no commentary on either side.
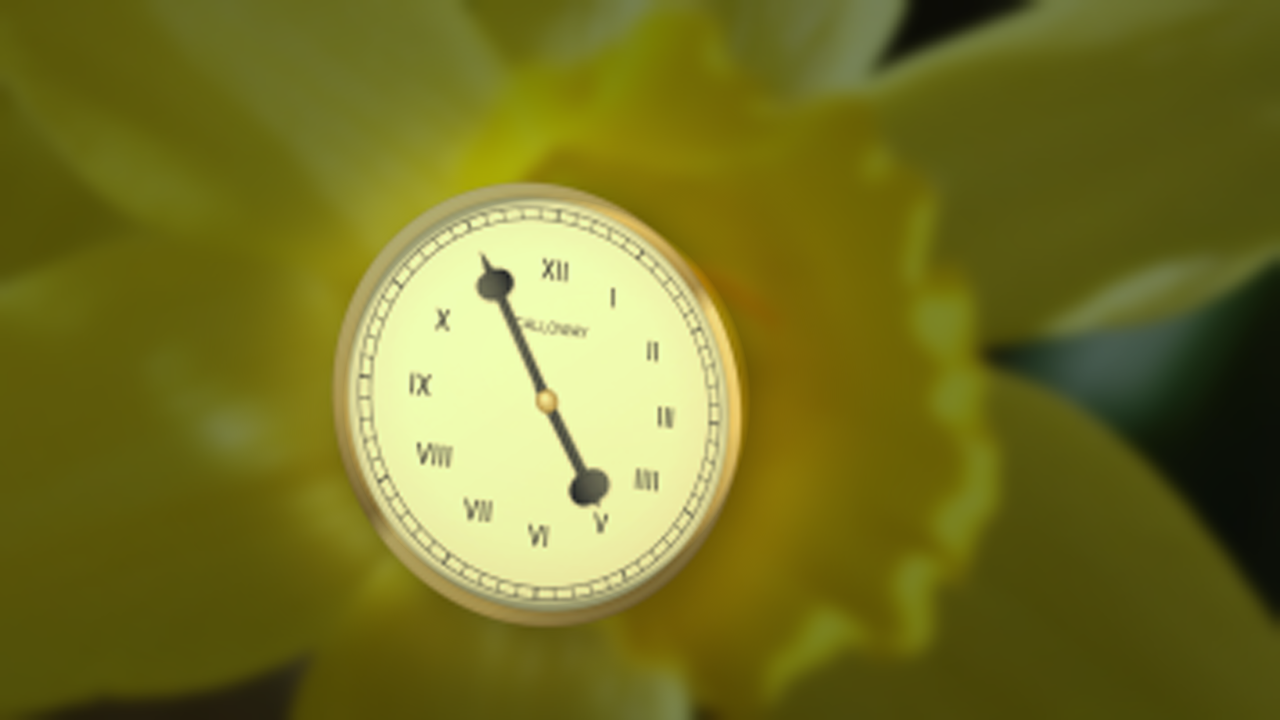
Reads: 4:55
